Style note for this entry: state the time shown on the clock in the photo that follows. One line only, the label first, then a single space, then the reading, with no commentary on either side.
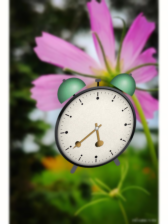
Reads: 5:39
